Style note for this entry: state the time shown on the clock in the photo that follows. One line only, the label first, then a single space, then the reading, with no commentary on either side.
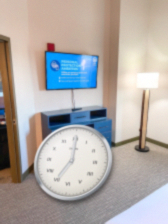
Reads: 7:00
